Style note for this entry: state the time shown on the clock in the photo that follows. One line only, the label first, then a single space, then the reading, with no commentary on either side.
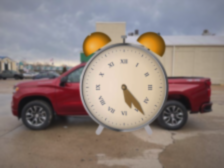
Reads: 5:24
